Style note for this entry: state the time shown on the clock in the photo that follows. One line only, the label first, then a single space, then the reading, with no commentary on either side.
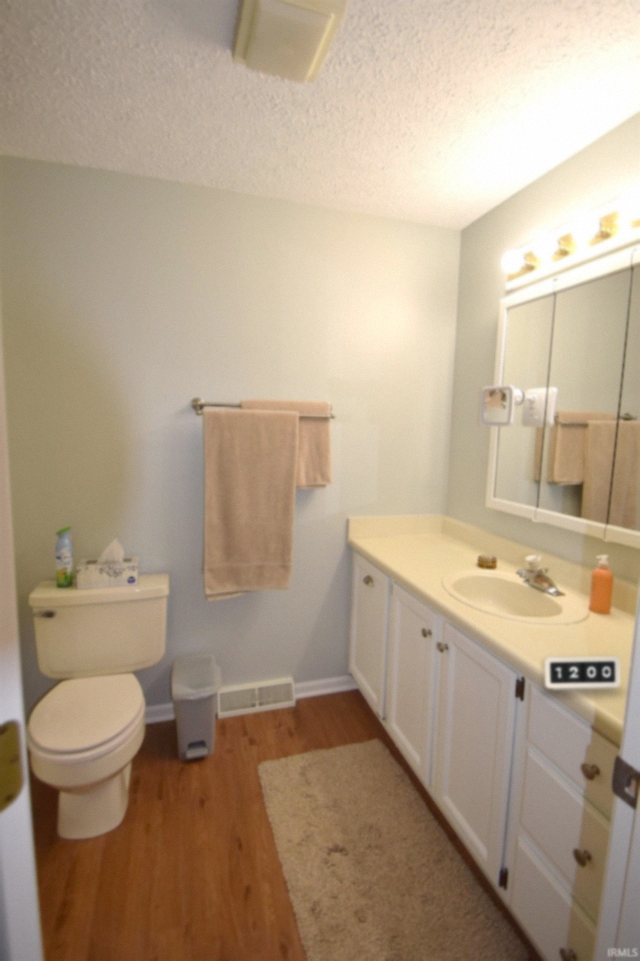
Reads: 12:00
